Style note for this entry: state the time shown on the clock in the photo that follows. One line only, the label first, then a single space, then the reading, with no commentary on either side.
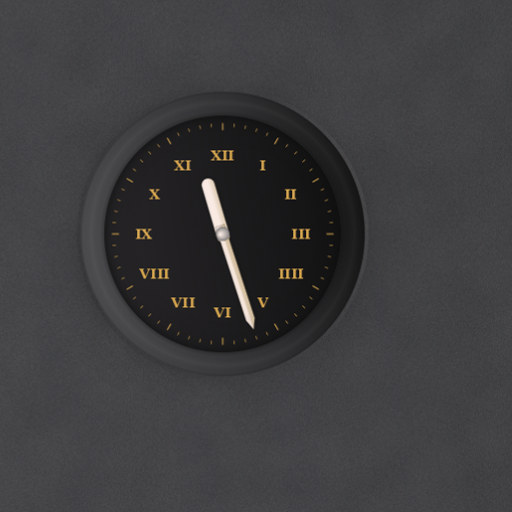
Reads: 11:27
